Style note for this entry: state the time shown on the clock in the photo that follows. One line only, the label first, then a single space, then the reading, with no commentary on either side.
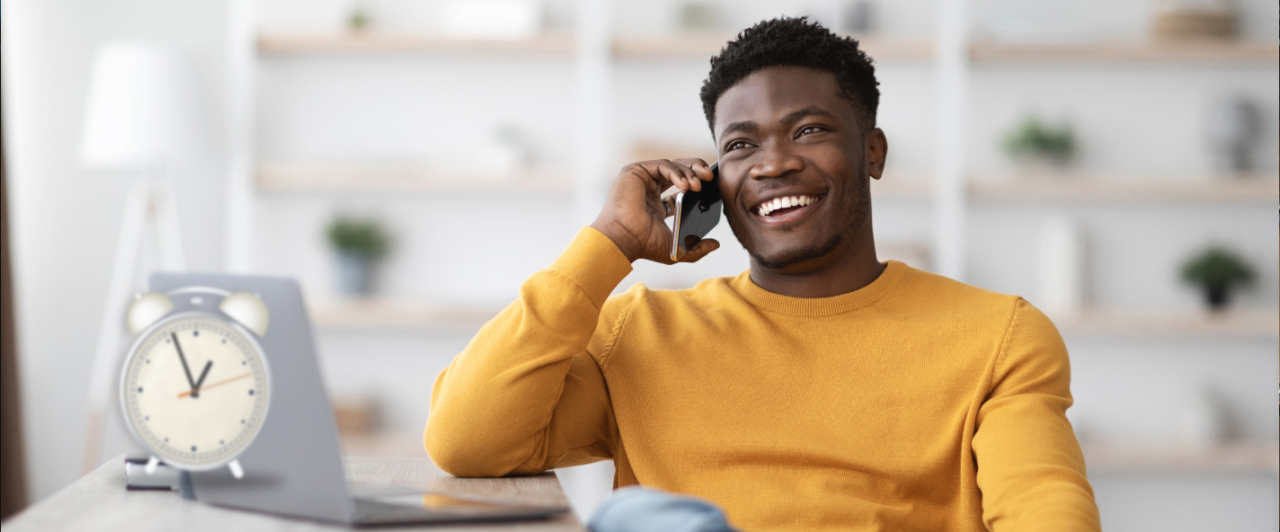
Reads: 12:56:12
